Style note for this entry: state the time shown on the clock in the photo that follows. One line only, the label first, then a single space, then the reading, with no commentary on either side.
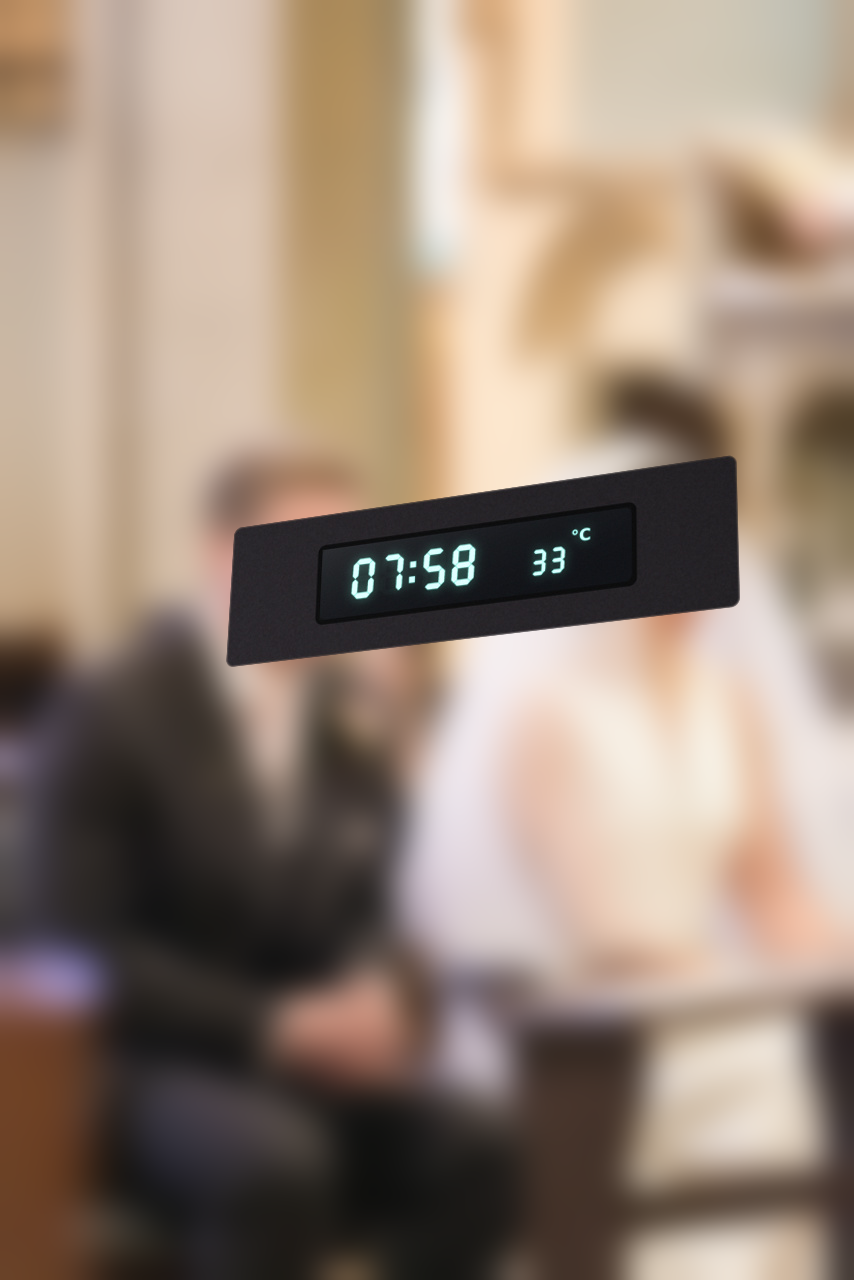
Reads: 7:58
